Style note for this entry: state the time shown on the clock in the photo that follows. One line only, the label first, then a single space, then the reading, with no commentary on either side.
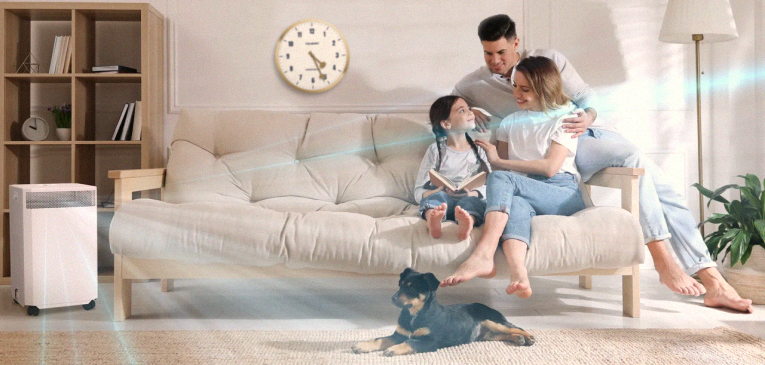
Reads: 4:26
